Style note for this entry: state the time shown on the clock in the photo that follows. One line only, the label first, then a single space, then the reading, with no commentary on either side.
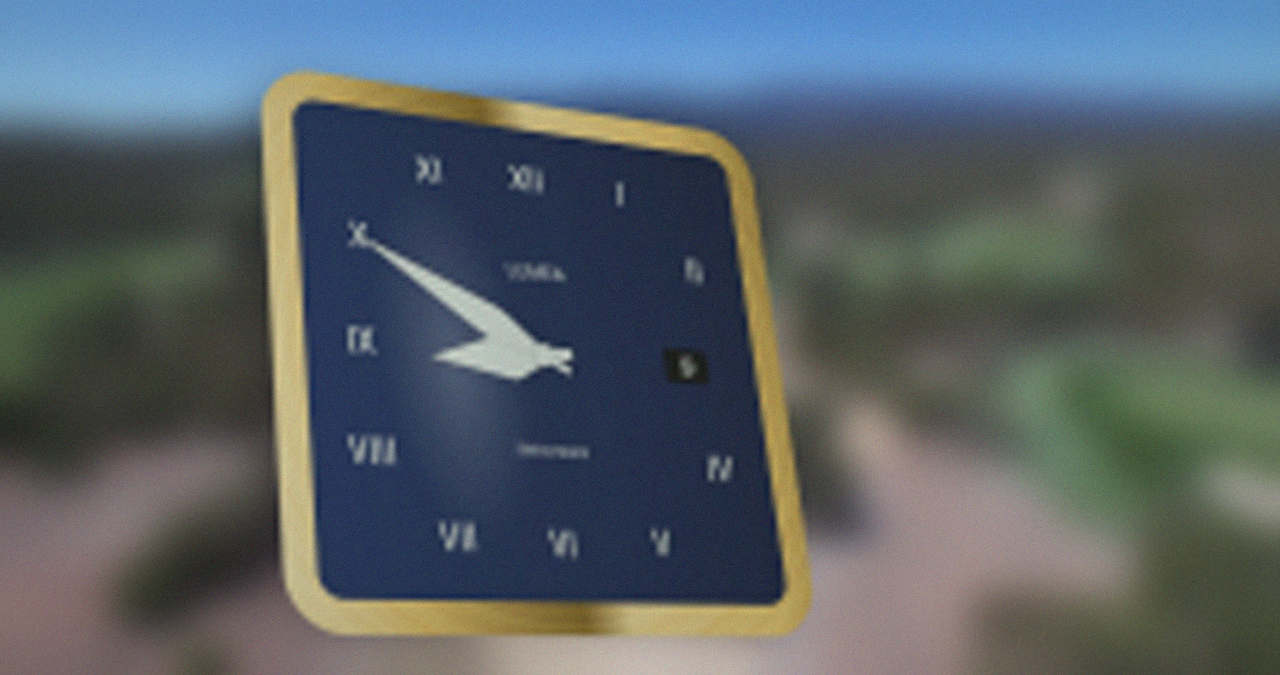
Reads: 8:50
